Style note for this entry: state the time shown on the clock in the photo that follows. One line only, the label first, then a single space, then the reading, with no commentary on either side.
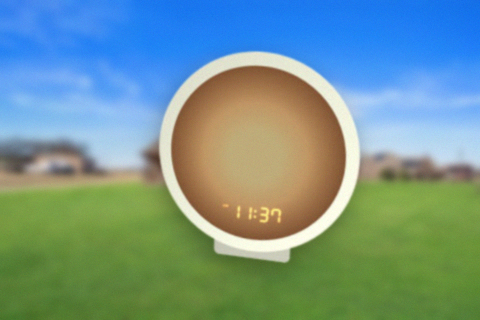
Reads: 11:37
